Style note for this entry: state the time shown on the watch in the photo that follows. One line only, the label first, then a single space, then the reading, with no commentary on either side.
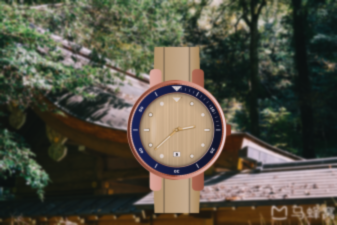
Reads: 2:38
